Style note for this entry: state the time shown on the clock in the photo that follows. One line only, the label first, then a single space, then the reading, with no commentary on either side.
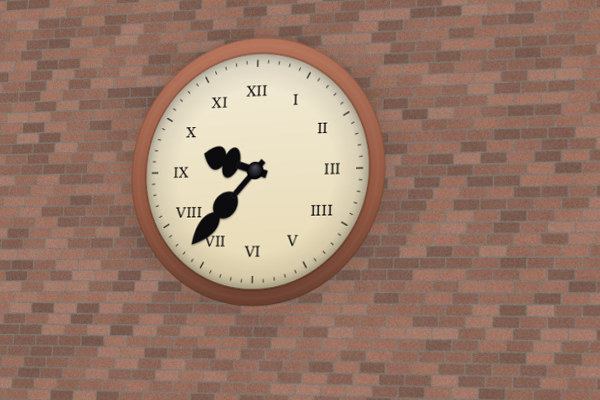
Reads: 9:37
